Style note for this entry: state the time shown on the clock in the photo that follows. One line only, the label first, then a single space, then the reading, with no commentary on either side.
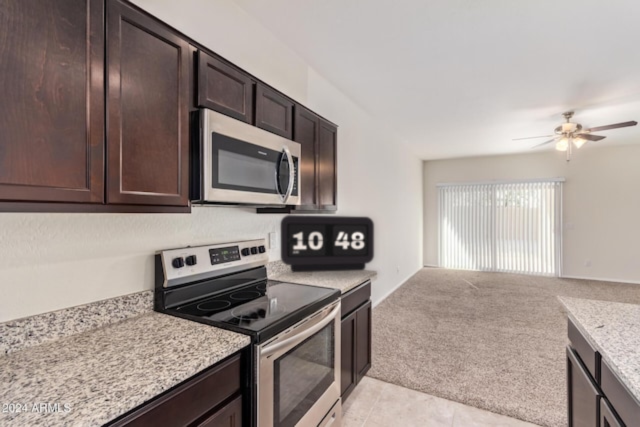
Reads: 10:48
